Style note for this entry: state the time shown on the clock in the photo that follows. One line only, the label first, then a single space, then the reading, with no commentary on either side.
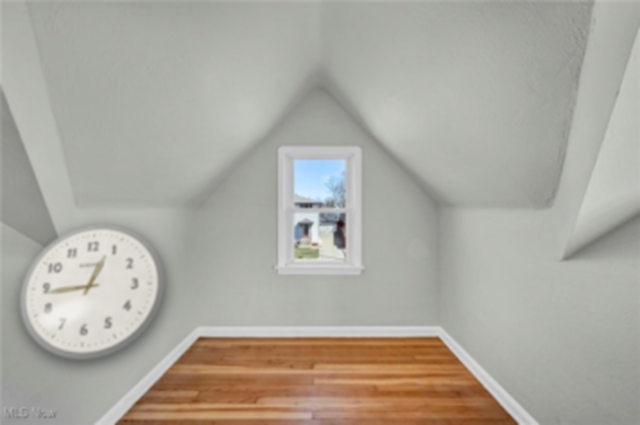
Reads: 12:44
